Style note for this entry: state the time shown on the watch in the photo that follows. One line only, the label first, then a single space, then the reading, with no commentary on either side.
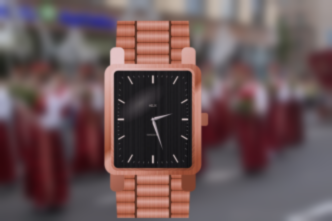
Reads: 2:27
